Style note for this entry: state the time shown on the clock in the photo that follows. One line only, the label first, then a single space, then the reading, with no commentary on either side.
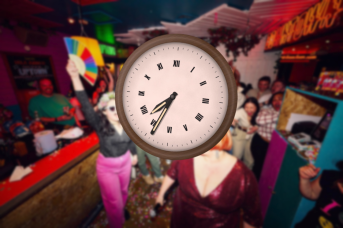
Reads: 7:34
